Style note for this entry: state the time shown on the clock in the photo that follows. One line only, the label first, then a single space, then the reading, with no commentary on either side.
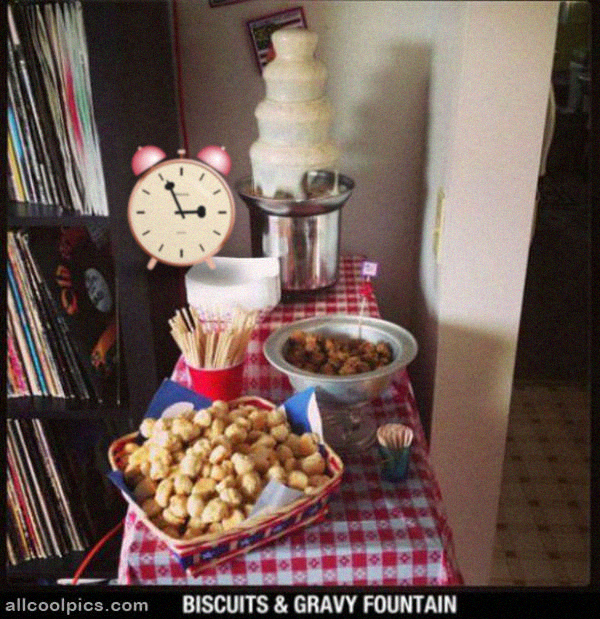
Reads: 2:56
